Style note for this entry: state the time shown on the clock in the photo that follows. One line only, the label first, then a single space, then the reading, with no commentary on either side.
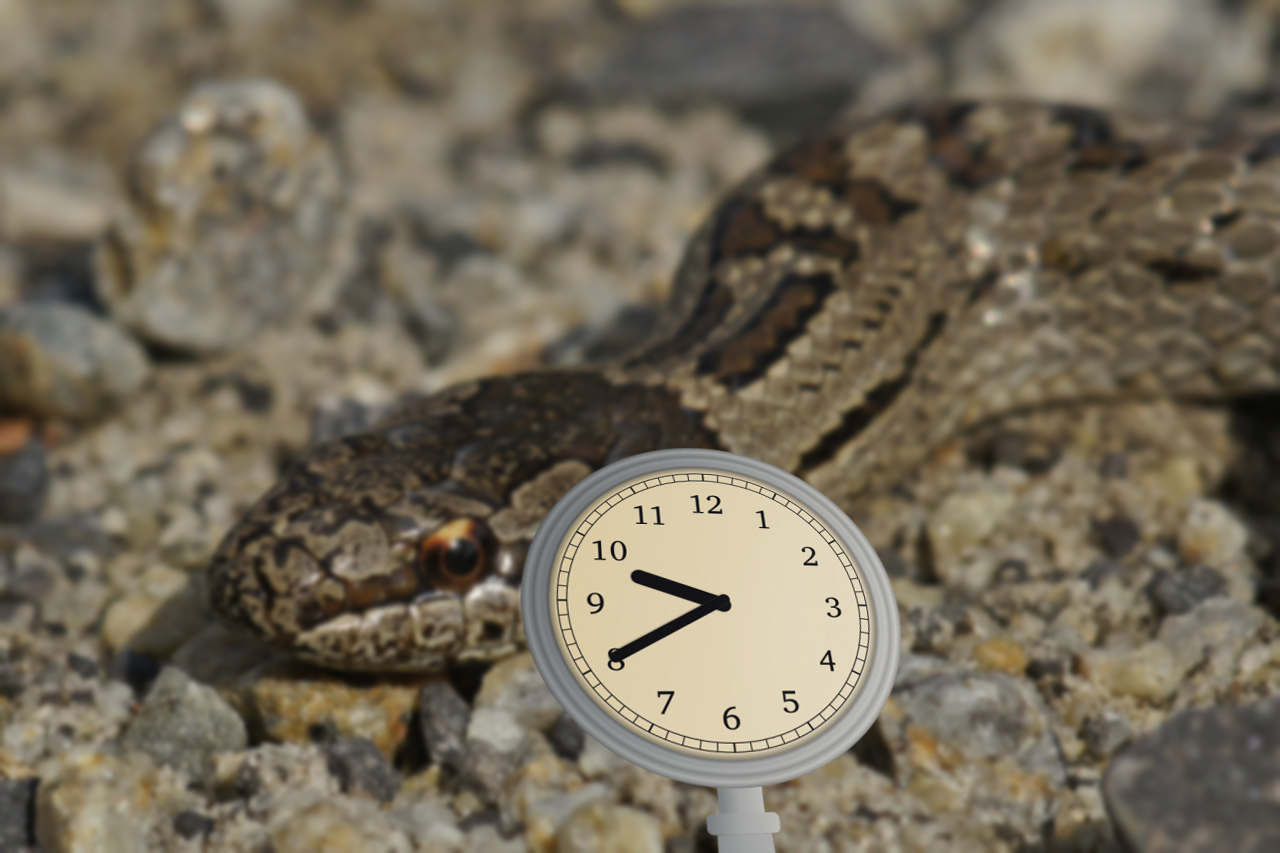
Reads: 9:40
